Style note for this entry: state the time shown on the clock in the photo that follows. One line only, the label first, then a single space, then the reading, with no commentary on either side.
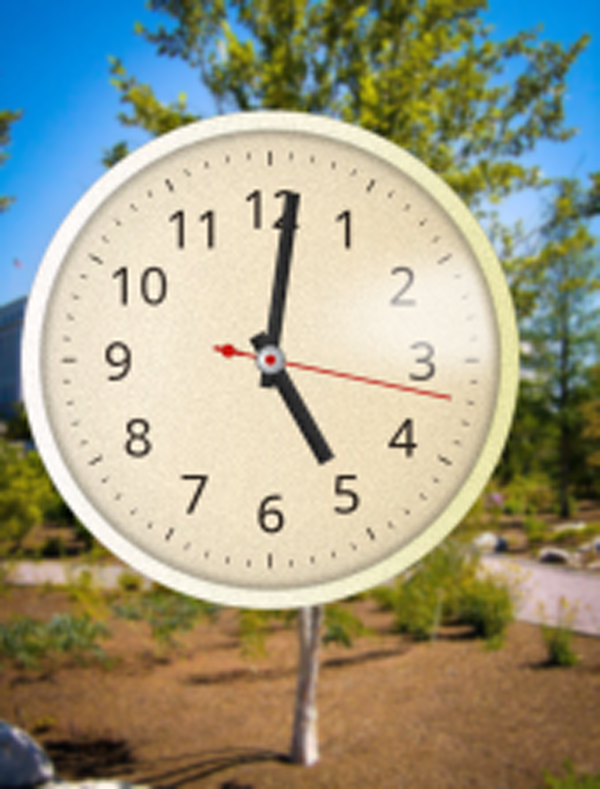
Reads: 5:01:17
